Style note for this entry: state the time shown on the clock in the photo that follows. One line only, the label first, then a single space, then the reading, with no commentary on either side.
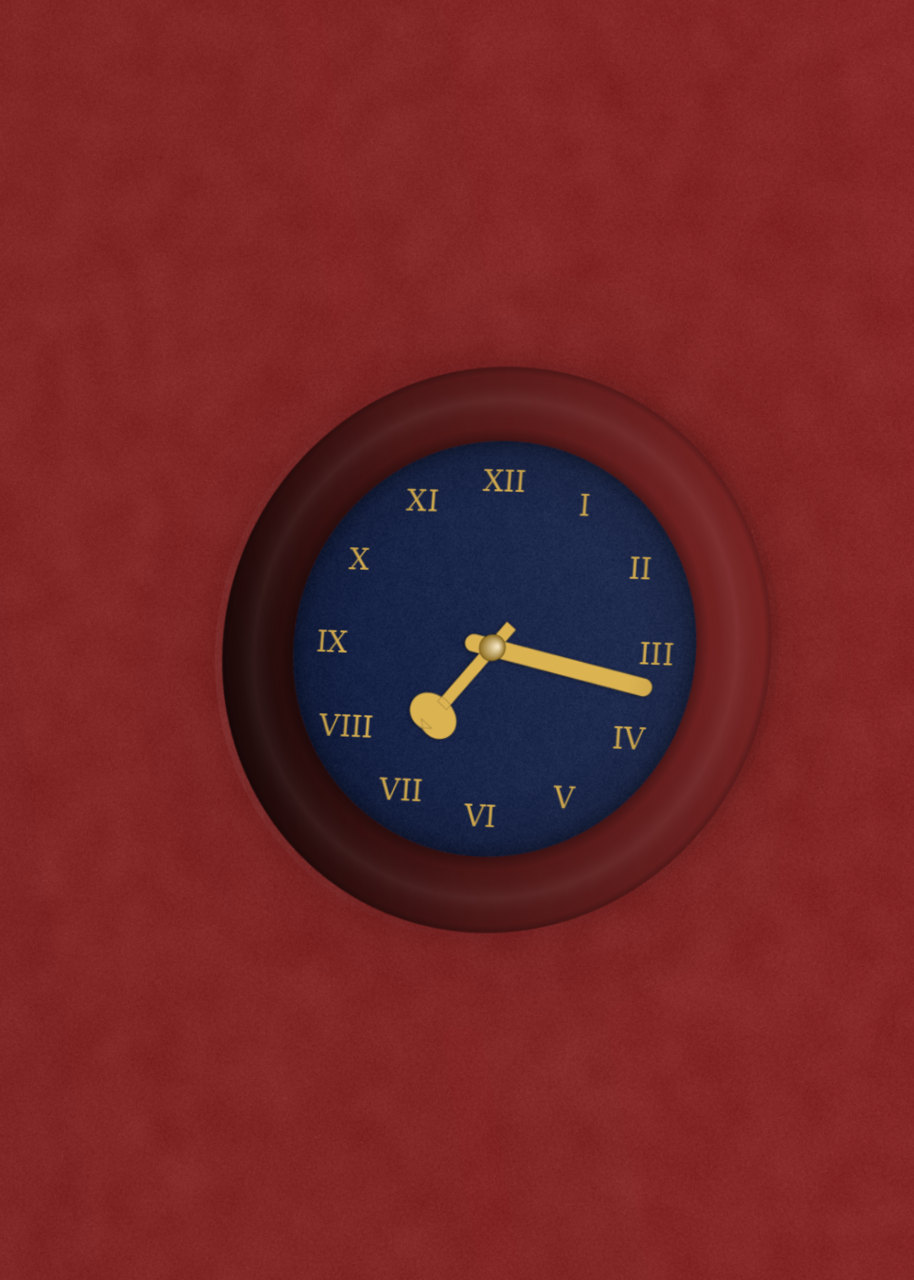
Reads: 7:17
